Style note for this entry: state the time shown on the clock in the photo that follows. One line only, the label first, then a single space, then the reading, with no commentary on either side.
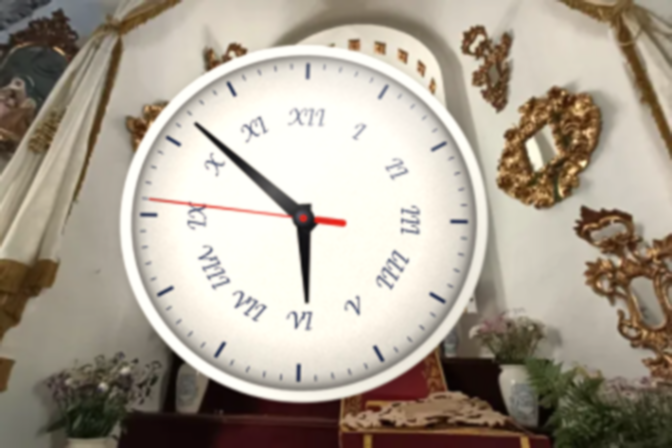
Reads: 5:51:46
